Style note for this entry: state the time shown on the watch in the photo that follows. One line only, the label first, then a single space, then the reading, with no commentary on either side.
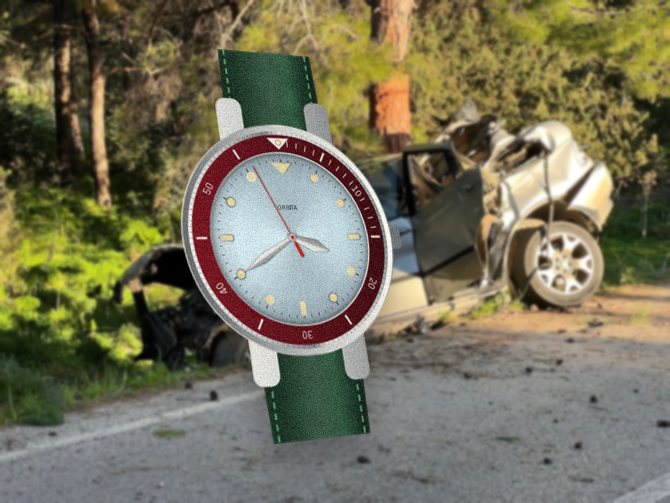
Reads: 3:39:56
